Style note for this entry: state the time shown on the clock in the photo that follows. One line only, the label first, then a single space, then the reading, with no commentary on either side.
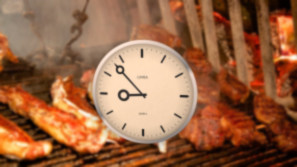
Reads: 8:53
